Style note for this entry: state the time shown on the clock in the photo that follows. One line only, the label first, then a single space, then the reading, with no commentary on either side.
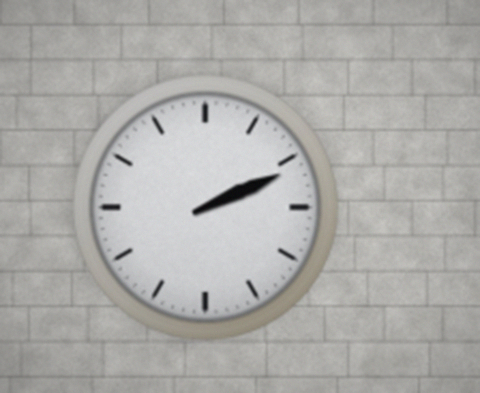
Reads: 2:11
